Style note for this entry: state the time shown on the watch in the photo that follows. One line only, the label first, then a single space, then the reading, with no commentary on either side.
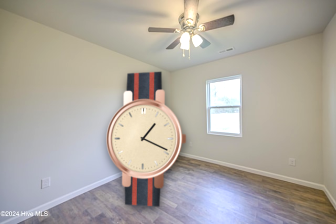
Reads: 1:19
